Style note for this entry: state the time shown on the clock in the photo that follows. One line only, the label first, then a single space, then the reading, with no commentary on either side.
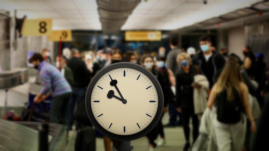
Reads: 9:55
